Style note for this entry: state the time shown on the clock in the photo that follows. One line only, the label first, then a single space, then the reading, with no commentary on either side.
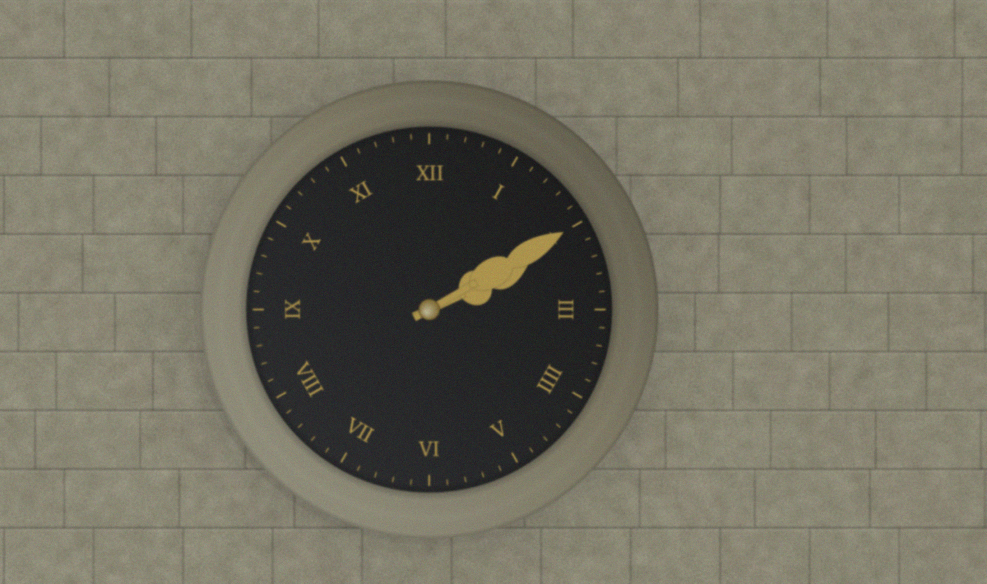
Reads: 2:10
